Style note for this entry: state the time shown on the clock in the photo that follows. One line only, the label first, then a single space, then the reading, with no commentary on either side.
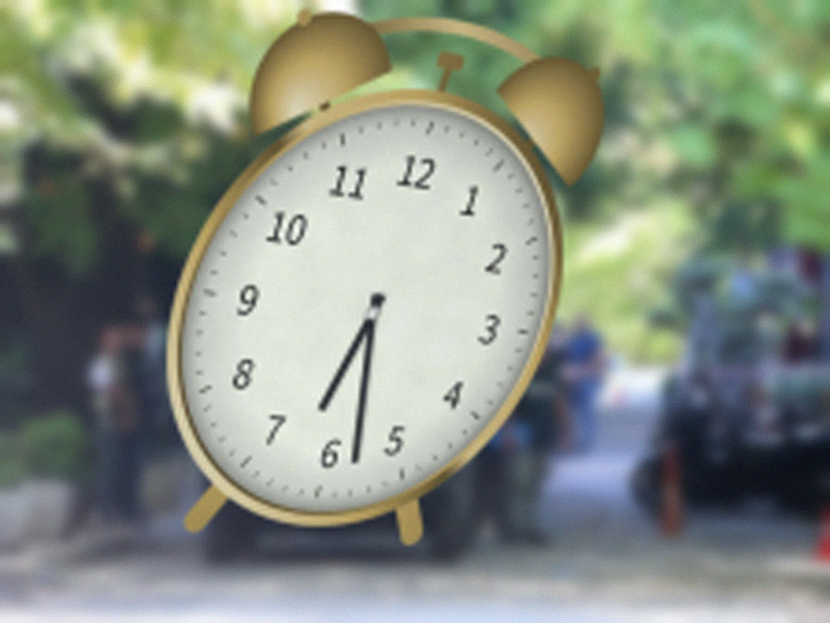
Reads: 6:28
